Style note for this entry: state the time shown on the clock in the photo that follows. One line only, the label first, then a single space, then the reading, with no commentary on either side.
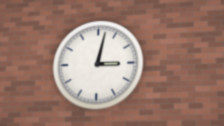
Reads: 3:02
